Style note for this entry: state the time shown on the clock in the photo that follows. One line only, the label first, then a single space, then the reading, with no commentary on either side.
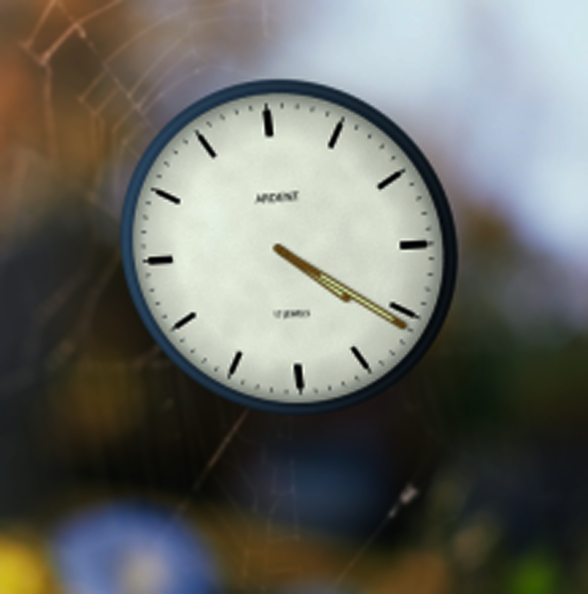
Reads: 4:21
